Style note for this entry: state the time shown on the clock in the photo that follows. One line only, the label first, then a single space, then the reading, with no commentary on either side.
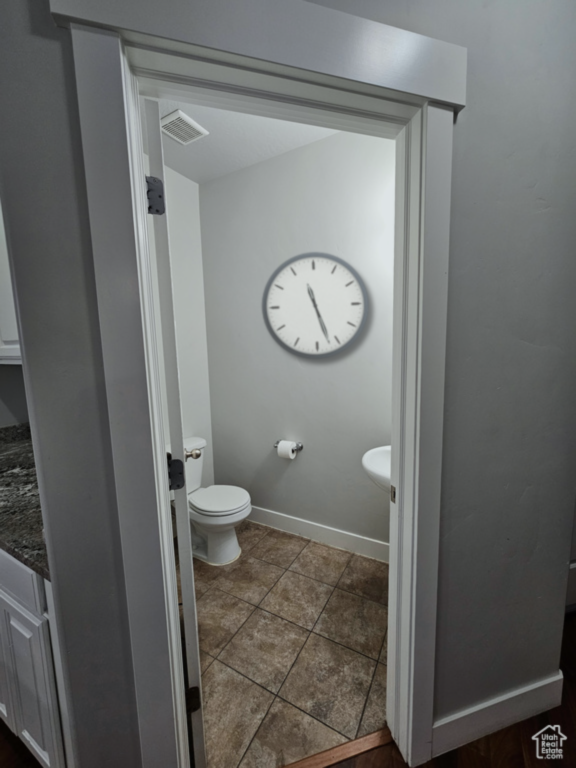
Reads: 11:27
